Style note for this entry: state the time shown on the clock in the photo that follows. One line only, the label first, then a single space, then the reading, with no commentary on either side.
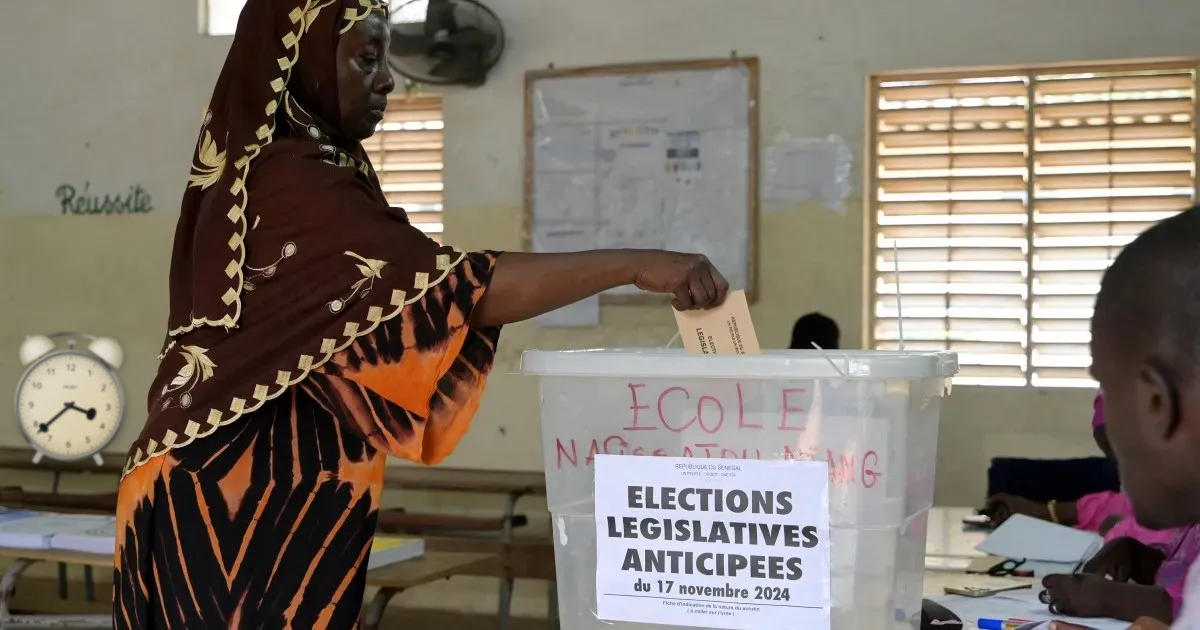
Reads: 3:38
